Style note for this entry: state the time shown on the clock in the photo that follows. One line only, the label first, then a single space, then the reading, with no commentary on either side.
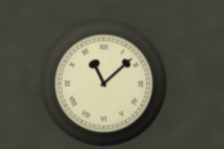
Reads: 11:08
